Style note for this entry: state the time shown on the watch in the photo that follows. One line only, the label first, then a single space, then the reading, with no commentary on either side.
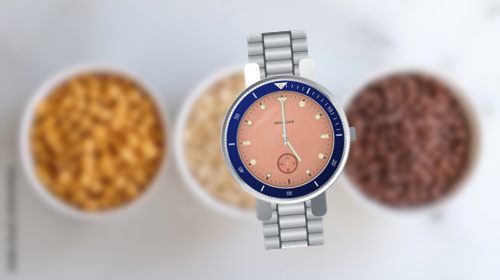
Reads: 5:00
